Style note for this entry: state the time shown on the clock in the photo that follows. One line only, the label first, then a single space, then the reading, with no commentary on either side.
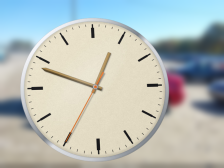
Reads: 12:48:35
